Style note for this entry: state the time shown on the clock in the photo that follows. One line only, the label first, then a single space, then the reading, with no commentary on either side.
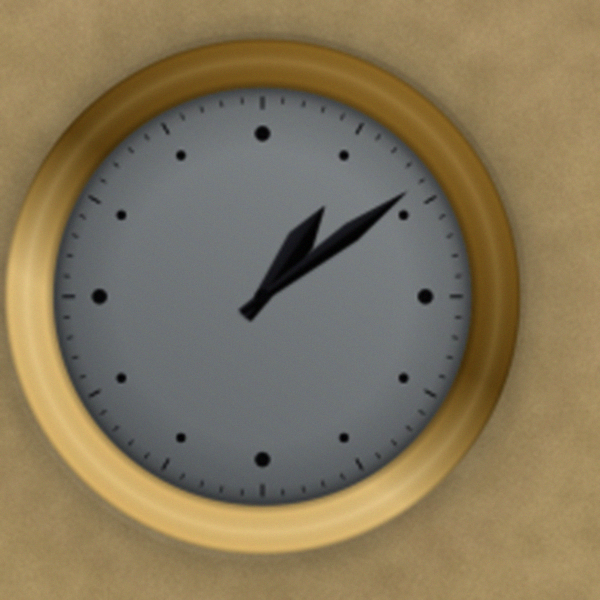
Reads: 1:09
